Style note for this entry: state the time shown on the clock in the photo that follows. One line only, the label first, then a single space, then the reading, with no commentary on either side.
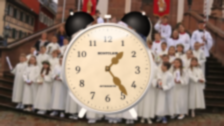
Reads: 1:24
